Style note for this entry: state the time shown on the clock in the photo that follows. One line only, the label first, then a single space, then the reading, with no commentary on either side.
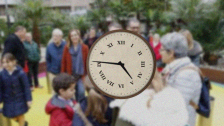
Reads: 4:46
